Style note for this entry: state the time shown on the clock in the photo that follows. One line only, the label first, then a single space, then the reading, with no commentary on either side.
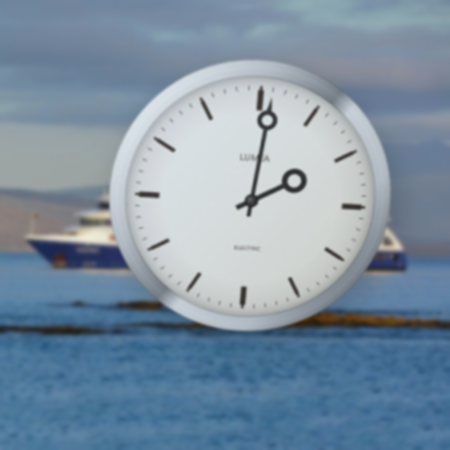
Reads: 2:01
